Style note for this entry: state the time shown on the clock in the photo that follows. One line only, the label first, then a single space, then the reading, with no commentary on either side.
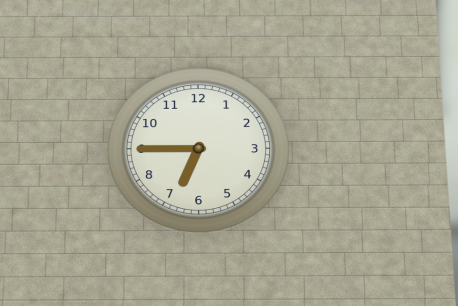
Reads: 6:45
